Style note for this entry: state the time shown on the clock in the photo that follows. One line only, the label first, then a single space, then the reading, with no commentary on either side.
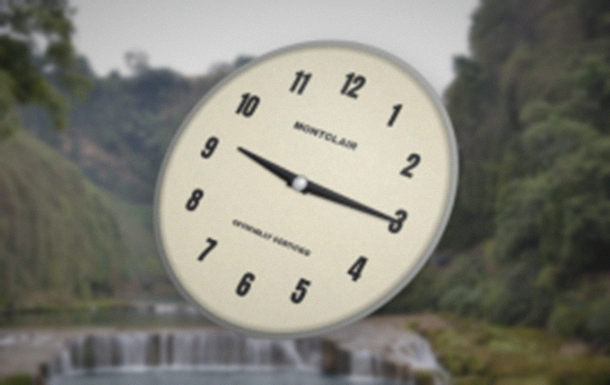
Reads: 9:15
